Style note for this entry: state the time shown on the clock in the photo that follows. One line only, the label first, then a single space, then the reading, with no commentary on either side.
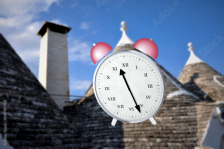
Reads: 11:27
